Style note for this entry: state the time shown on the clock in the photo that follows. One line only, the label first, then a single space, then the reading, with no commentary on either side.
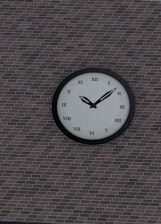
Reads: 10:08
